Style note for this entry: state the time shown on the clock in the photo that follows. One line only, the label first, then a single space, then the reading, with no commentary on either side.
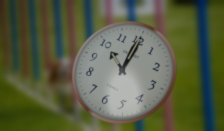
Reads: 10:00
